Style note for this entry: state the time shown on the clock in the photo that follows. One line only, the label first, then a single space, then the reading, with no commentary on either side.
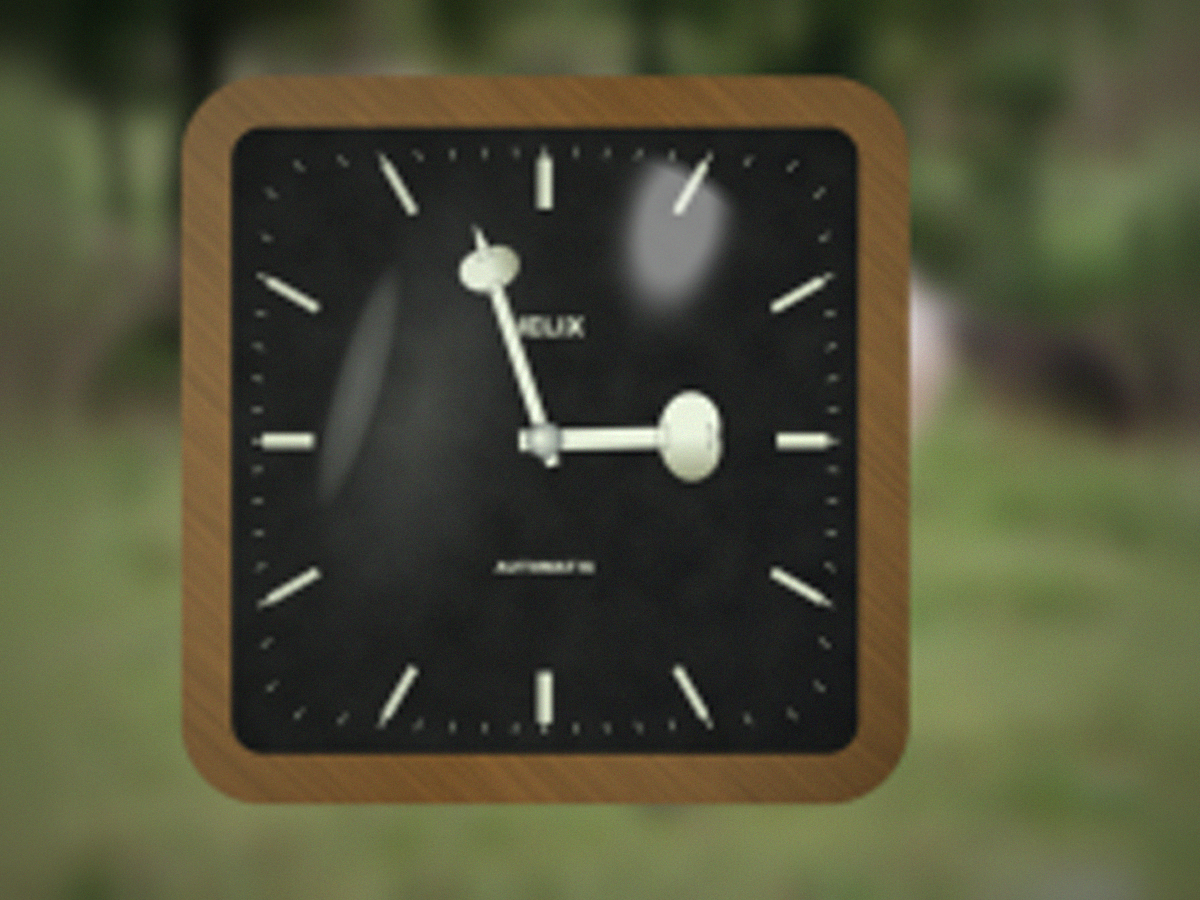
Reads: 2:57
